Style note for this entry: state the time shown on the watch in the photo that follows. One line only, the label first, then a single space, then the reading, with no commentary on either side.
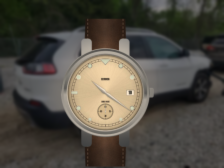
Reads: 10:21
